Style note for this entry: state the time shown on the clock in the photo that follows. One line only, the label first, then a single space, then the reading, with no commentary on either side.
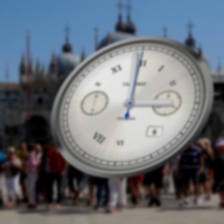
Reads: 2:59
